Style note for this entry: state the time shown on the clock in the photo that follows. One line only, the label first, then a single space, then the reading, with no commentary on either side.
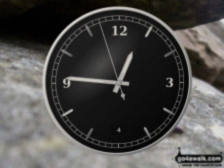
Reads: 12:45:57
